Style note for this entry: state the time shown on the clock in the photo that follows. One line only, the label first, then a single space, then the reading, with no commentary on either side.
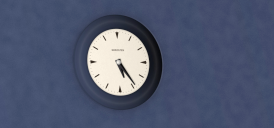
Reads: 5:24
